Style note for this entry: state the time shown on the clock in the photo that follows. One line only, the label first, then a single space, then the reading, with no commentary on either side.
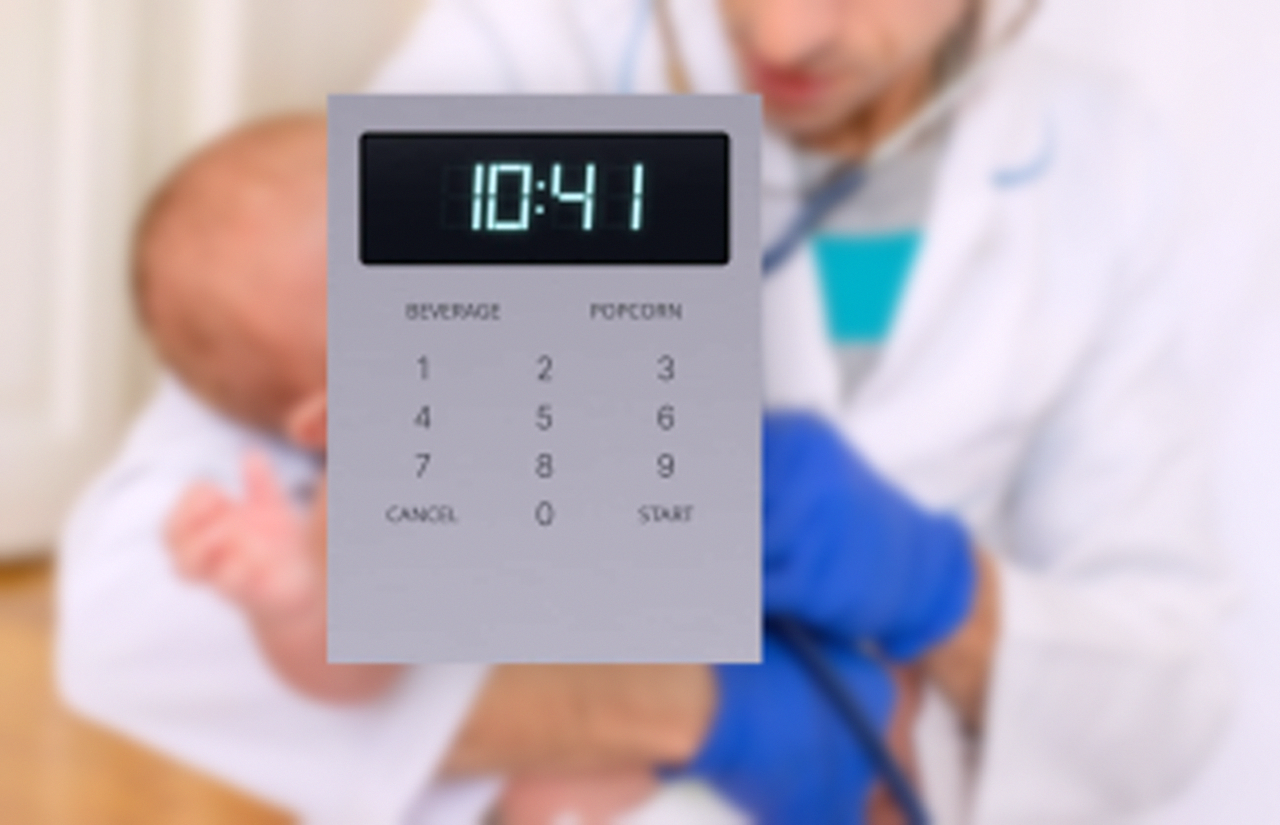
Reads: 10:41
